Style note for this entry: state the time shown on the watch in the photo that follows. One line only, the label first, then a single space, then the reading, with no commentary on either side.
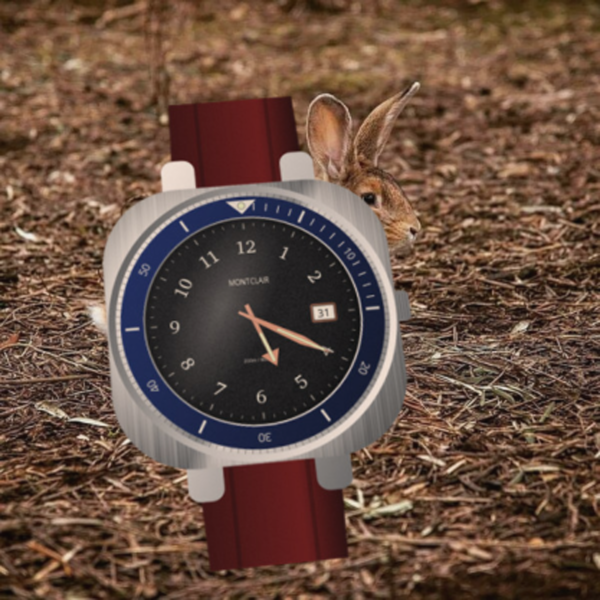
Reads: 5:20
